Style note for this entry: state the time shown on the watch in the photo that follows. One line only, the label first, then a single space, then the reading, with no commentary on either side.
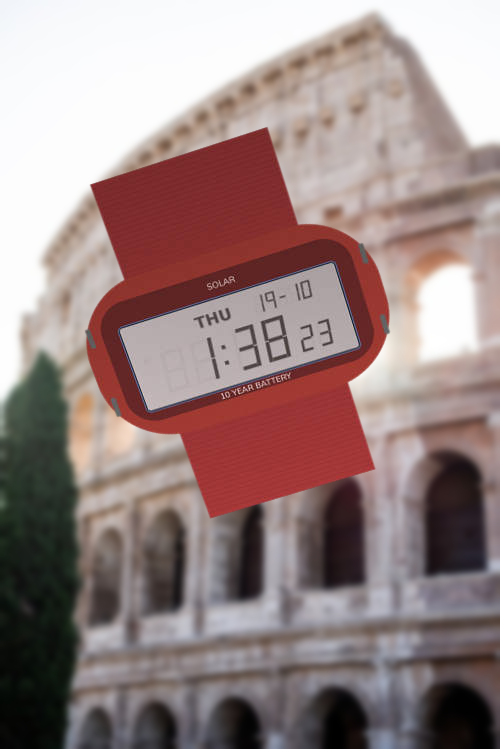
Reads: 1:38:23
